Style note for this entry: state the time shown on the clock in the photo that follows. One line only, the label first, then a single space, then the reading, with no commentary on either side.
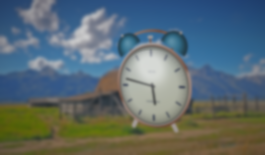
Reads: 5:47
